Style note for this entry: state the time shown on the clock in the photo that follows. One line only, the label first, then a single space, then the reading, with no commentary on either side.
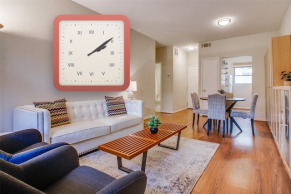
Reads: 2:09
